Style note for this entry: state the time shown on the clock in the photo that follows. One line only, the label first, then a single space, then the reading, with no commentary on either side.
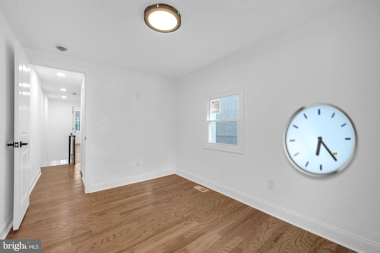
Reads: 6:24
